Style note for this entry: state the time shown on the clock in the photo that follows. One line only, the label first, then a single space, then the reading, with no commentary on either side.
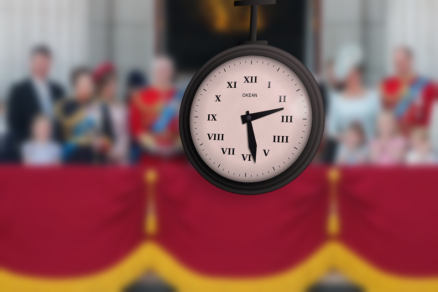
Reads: 2:28
